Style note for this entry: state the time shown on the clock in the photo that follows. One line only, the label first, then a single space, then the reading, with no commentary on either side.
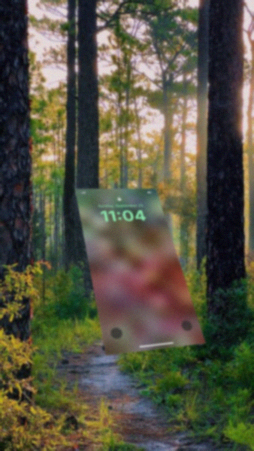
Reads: 11:04
